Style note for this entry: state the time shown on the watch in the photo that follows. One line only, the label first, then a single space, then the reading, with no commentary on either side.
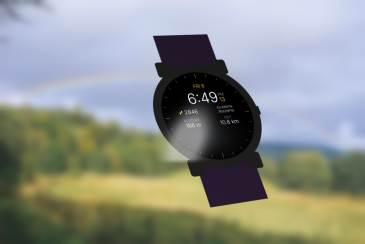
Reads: 6:49
